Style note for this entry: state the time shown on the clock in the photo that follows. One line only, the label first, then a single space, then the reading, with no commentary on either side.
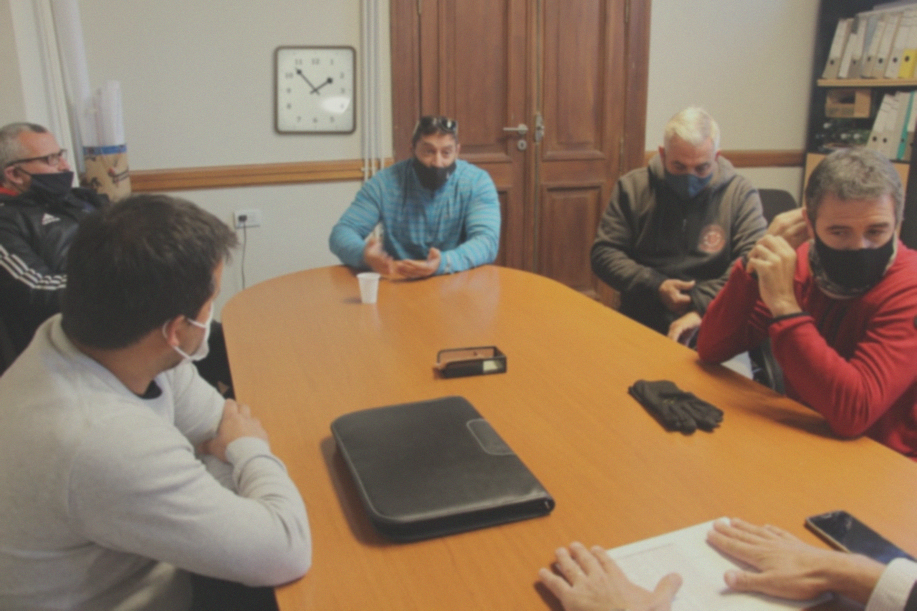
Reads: 1:53
